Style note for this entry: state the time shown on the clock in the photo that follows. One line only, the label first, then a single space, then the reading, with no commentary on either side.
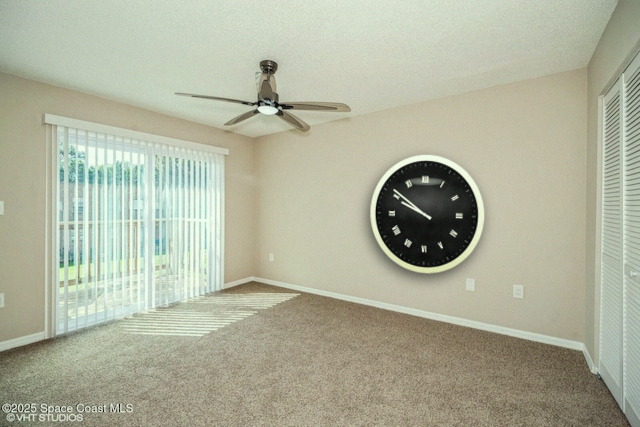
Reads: 9:51
